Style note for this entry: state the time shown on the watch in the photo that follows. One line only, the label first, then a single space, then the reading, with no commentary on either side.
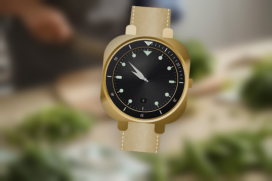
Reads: 9:52
